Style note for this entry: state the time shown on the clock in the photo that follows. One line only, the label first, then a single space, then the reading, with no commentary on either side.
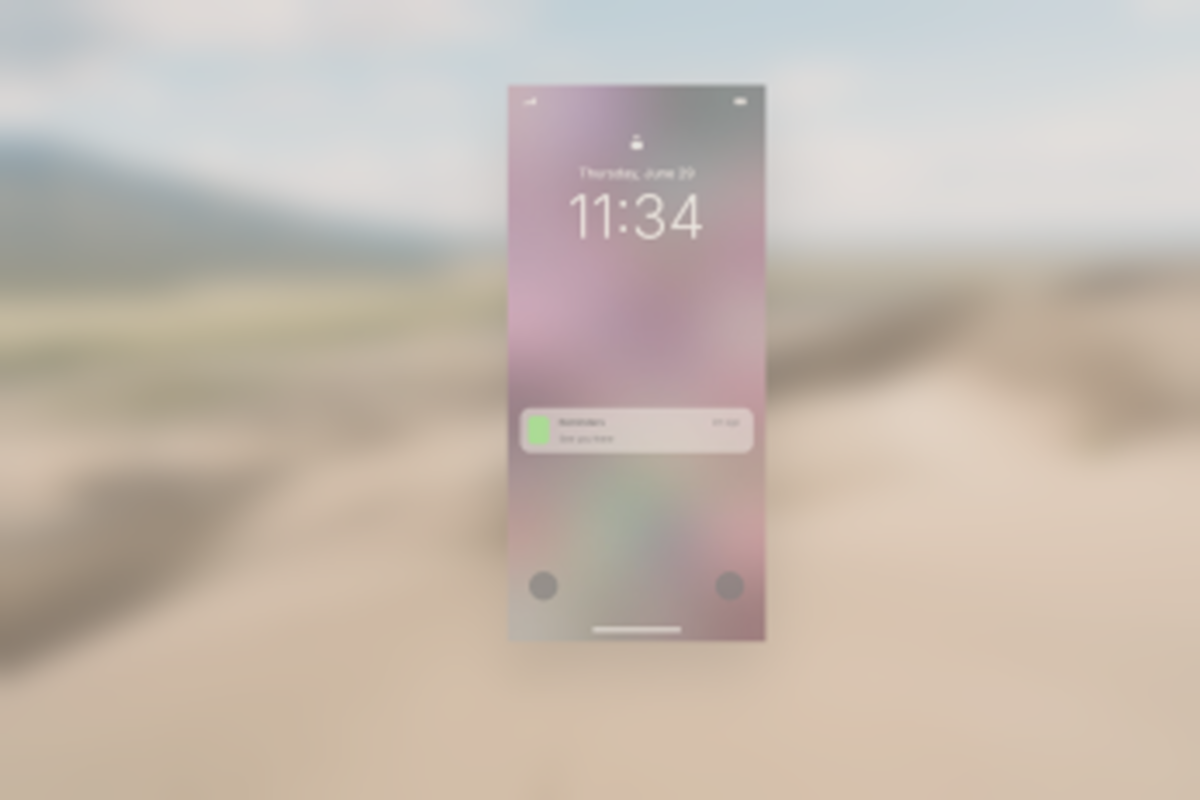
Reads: 11:34
